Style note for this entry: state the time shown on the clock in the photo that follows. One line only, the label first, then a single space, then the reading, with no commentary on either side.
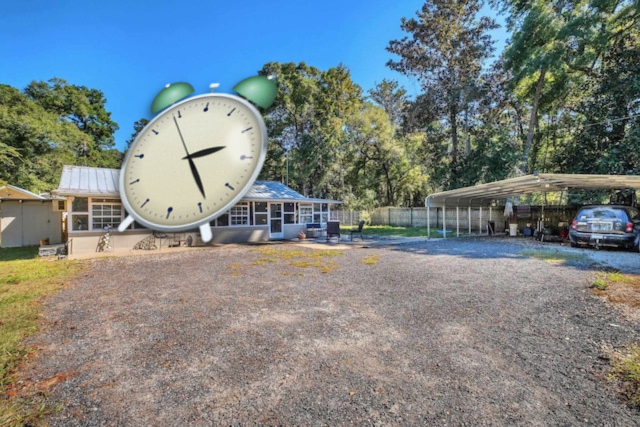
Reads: 2:23:54
